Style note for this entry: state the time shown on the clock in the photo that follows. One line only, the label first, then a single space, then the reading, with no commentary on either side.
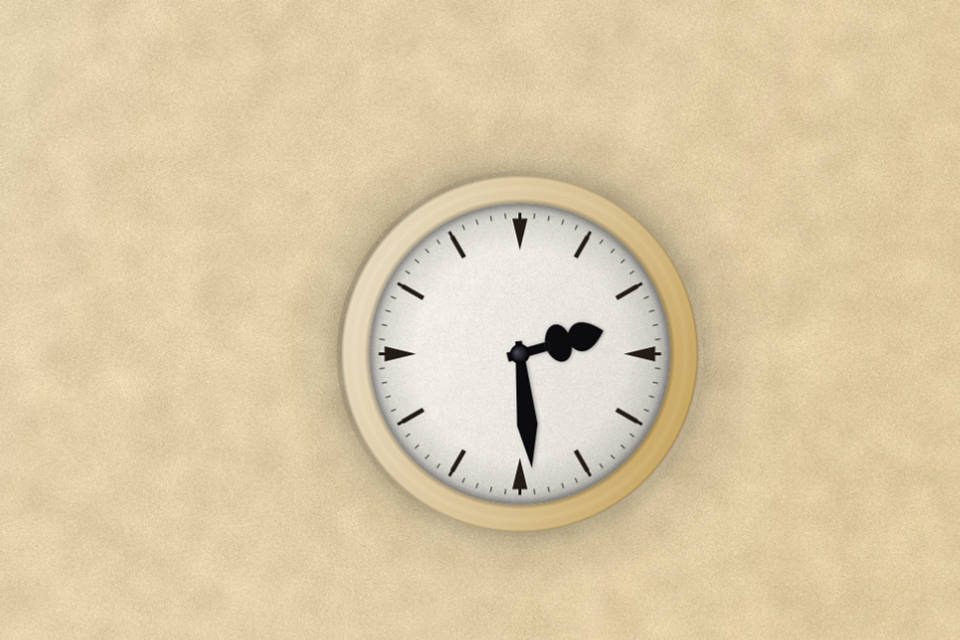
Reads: 2:29
